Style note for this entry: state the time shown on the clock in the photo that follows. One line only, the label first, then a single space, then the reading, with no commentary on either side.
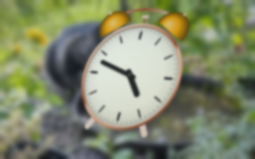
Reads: 4:48
